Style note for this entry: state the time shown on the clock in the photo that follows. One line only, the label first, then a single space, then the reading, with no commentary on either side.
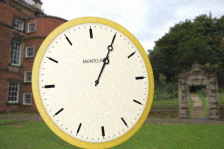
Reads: 1:05
